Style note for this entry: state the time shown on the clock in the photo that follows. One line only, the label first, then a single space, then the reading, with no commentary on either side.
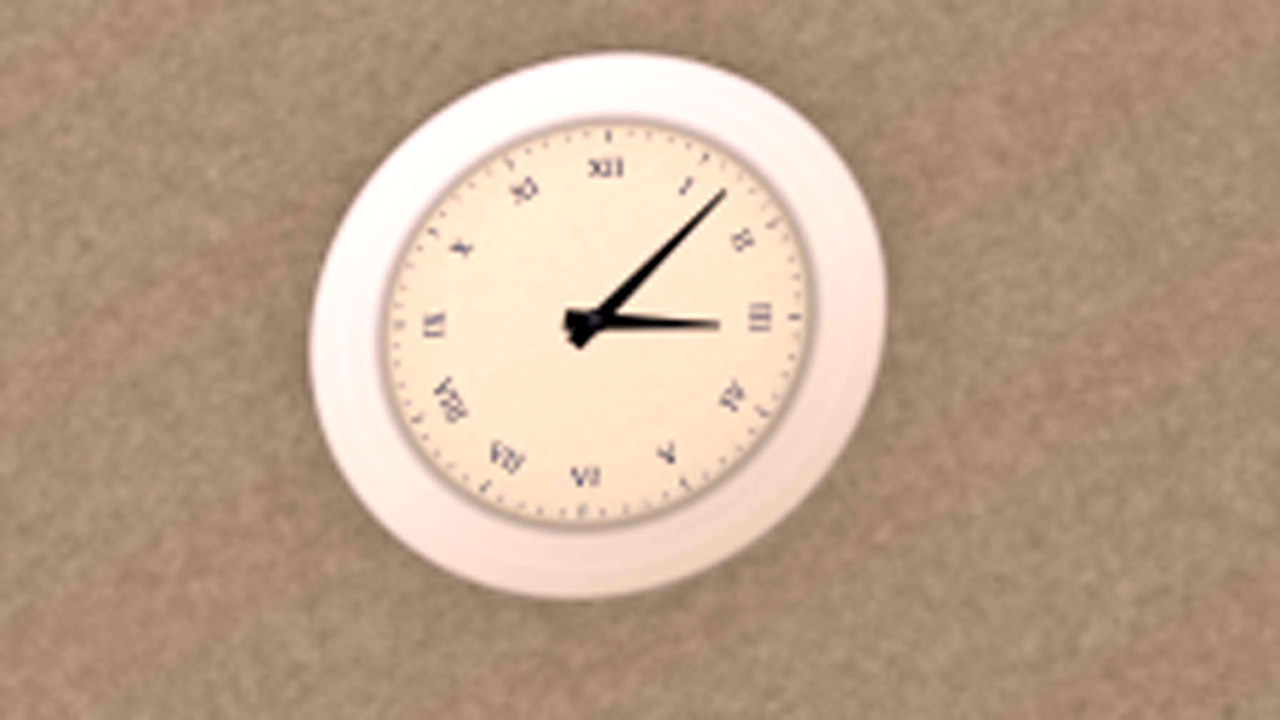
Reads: 3:07
